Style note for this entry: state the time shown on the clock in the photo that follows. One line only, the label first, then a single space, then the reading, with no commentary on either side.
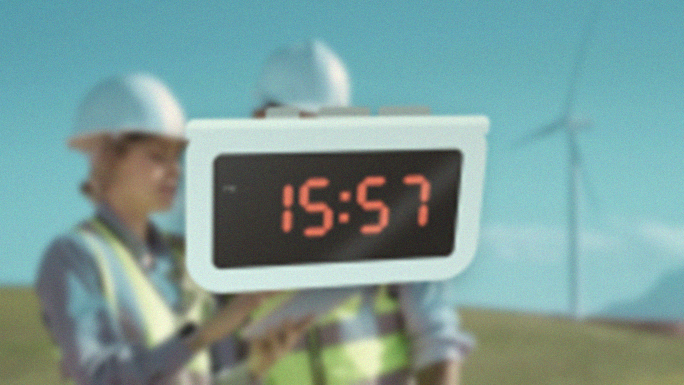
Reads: 15:57
